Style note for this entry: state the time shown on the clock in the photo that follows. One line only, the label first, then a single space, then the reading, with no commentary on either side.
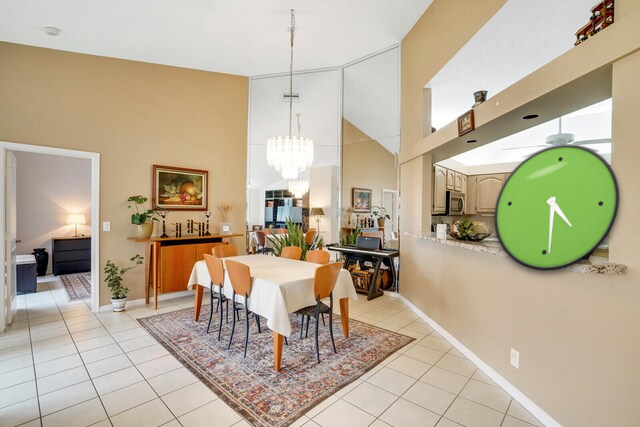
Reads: 4:29
